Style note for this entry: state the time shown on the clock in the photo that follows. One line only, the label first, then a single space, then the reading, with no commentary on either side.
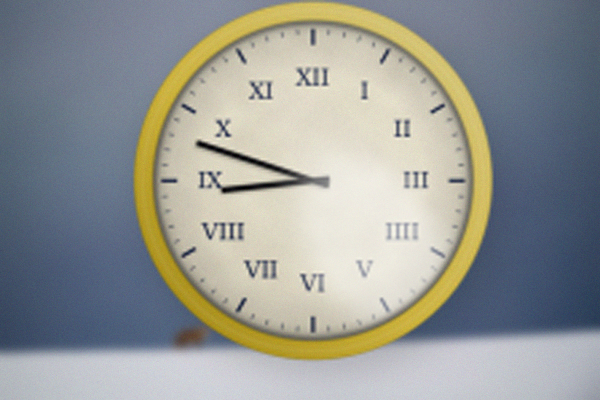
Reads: 8:48
